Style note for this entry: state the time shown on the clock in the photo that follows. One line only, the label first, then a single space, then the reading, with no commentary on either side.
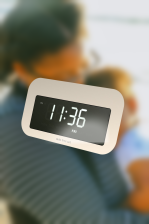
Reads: 11:36
